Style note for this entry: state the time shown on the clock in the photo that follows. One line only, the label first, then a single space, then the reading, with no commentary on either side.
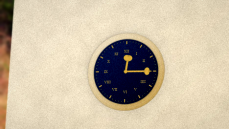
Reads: 12:15
